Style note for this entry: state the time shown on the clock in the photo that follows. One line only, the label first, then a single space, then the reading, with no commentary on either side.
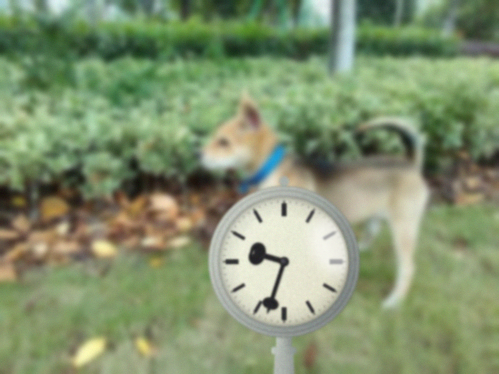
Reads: 9:33
